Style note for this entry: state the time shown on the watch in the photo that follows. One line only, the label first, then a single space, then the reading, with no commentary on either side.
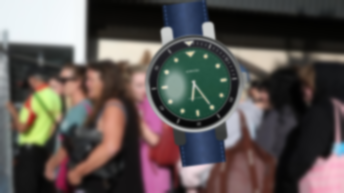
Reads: 6:25
